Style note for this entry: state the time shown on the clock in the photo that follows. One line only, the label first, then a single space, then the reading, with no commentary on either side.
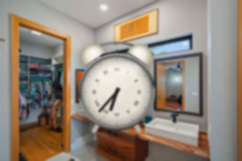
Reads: 6:37
